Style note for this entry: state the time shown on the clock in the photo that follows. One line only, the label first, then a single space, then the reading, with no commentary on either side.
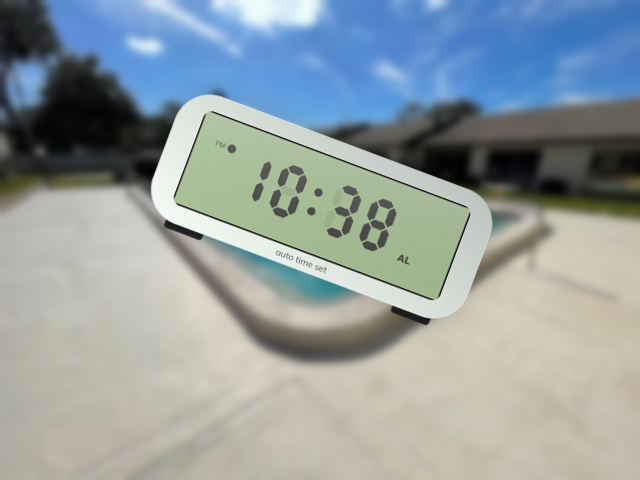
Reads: 10:38
